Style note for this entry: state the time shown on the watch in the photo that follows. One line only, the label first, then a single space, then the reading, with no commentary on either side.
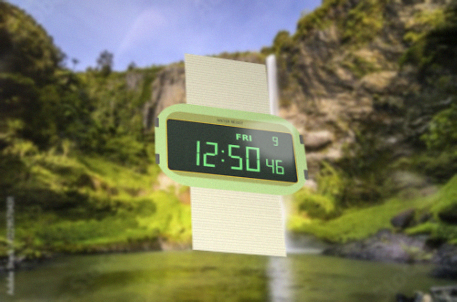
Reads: 12:50:46
